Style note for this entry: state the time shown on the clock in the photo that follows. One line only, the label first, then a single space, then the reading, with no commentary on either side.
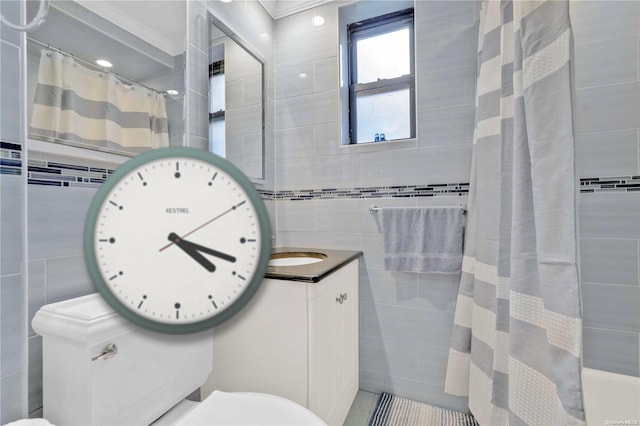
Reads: 4:18:10
